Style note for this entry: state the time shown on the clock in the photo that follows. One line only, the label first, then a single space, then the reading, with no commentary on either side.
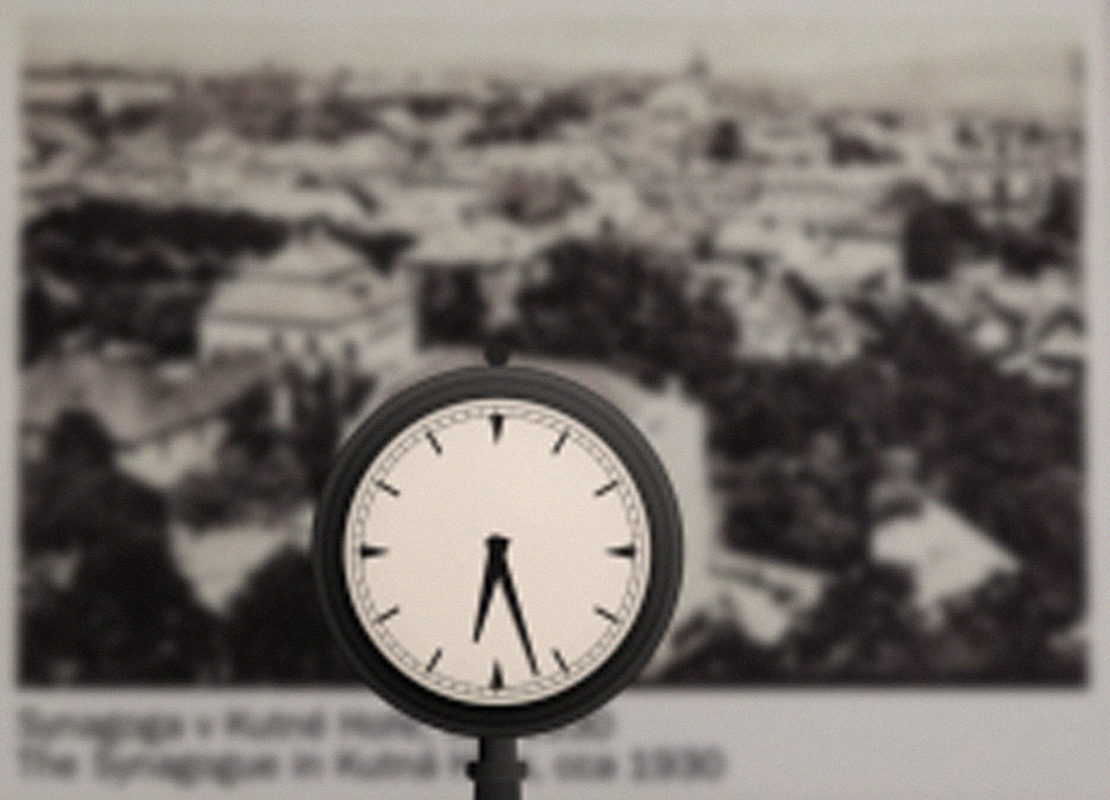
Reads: 6:27
